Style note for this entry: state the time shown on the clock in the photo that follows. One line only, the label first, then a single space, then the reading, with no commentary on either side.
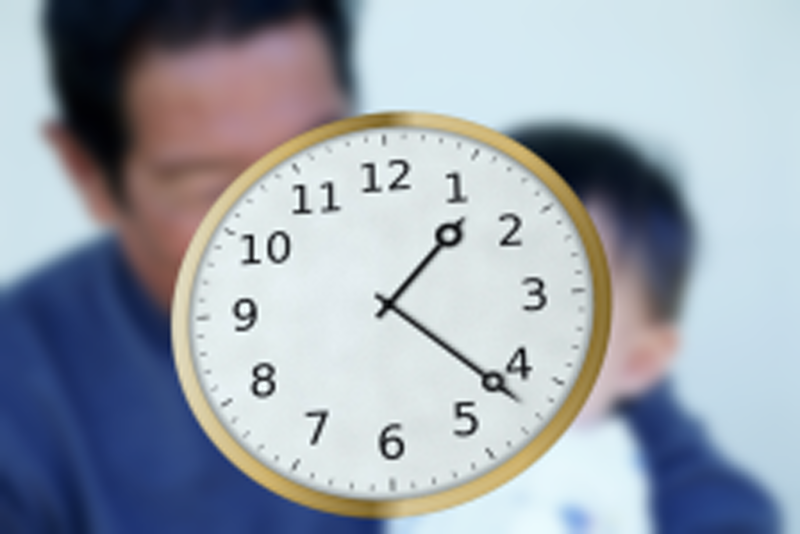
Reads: 1:22
